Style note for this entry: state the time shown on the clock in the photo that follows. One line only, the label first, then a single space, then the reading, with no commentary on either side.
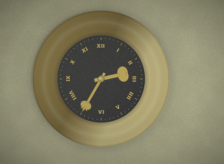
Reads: 2:35
